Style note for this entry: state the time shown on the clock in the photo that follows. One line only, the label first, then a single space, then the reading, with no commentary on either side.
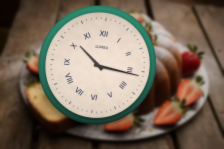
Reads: 10:16
